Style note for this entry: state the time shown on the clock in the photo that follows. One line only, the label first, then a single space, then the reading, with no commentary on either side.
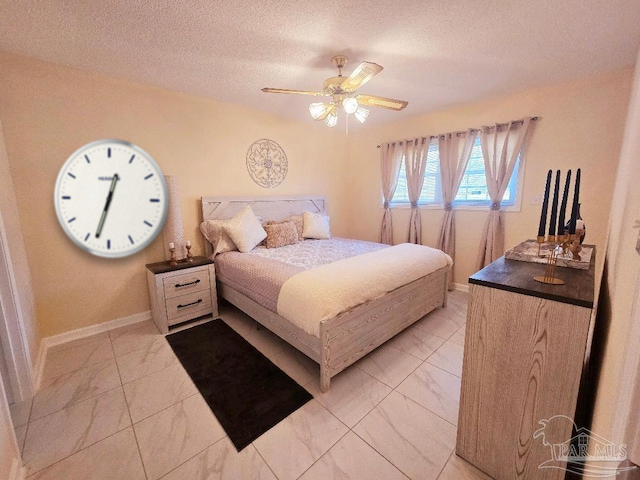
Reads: 12:33
